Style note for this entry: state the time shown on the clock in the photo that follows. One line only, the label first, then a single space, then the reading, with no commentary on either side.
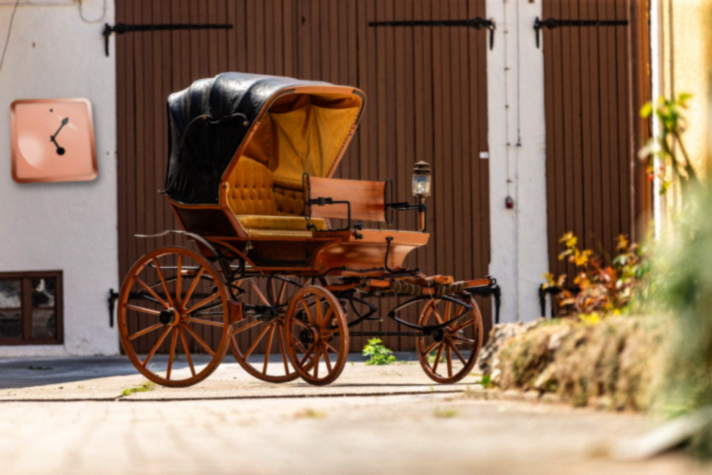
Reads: 5:06
